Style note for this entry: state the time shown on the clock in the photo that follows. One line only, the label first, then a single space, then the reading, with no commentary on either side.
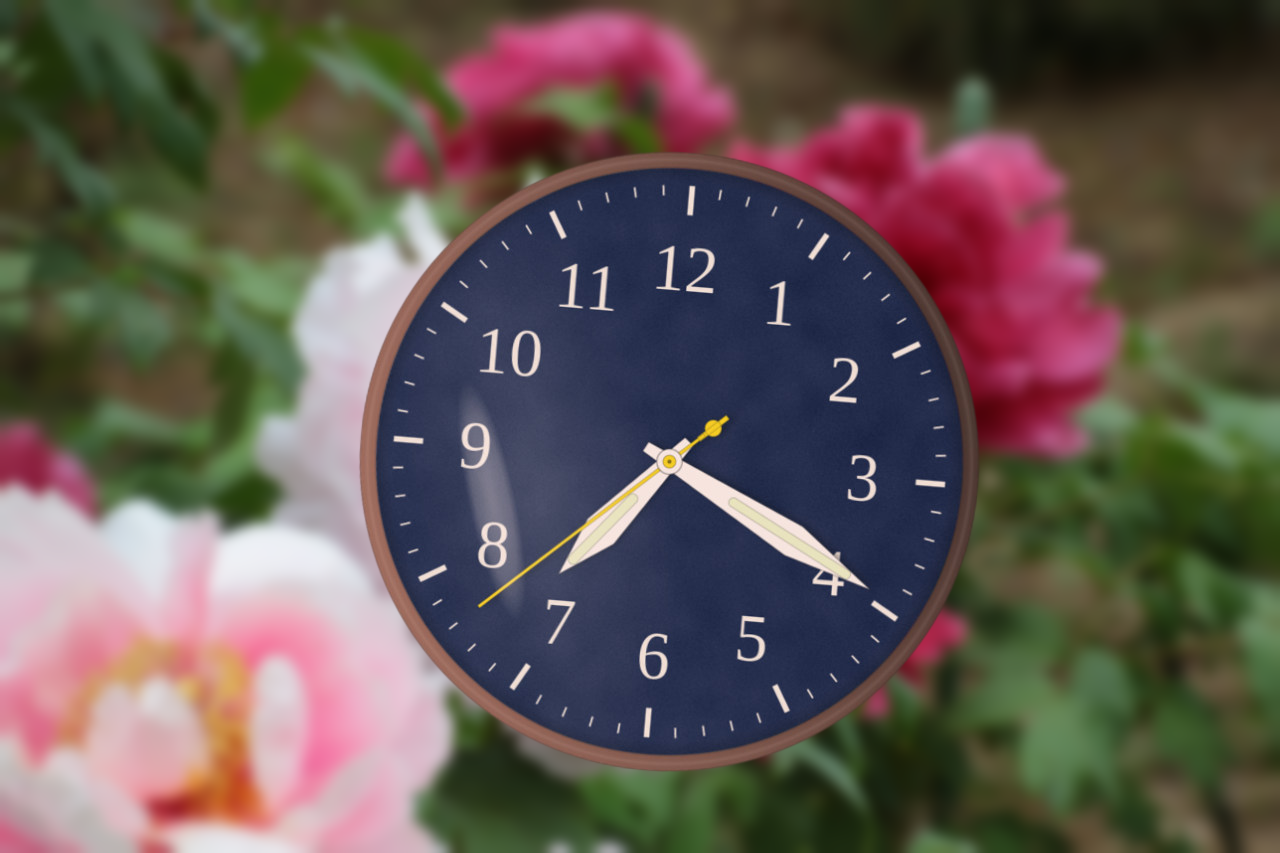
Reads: 7:19:38
